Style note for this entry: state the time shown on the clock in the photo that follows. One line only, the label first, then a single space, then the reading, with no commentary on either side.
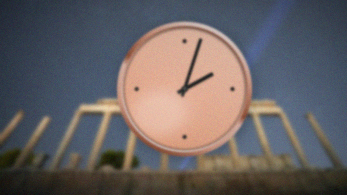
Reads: 2:03
